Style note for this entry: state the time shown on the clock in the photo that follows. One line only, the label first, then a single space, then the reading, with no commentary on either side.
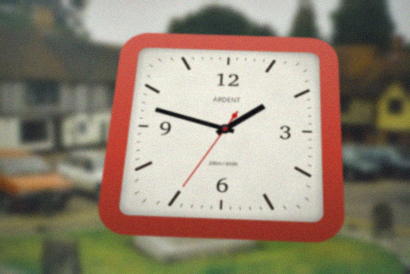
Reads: 1:47:35
